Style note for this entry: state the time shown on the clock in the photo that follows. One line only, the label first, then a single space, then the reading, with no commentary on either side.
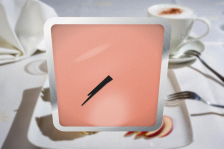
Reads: 7:37
